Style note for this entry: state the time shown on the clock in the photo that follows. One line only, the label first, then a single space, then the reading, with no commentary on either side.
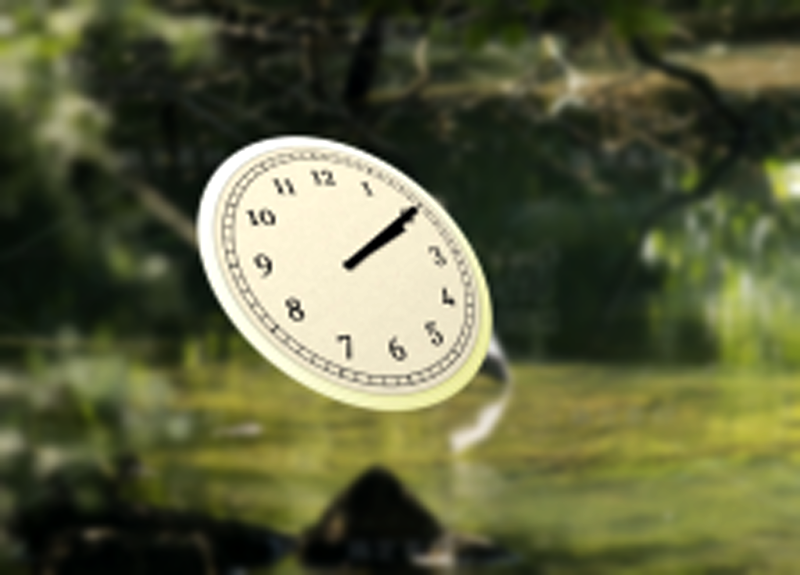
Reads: 2:10
